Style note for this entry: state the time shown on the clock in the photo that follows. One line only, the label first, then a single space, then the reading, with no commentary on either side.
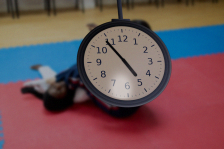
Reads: 4:54
